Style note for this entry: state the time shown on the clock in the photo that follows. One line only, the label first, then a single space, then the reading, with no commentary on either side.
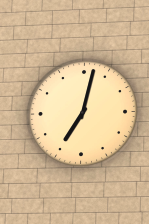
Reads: 7:02
